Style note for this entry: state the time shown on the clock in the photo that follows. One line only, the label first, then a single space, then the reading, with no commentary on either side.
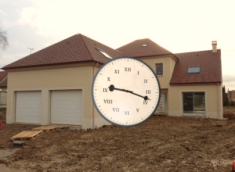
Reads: 9:18
